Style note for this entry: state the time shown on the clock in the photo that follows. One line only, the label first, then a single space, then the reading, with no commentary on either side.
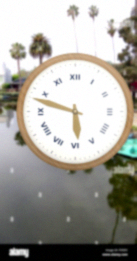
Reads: 5:48
